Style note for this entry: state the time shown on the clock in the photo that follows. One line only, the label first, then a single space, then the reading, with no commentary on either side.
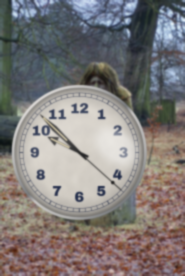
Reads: 9:52:22
